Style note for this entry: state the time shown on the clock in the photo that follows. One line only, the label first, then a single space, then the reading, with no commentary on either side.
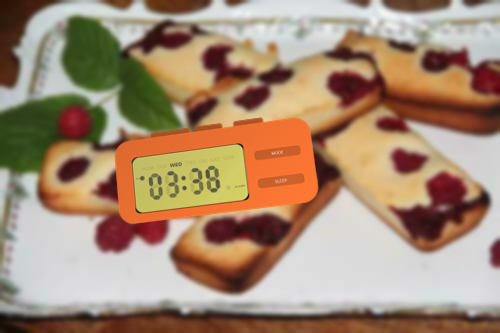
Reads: 3:38
